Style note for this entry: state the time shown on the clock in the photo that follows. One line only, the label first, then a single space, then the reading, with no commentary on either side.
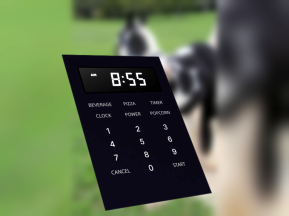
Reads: 8:55
